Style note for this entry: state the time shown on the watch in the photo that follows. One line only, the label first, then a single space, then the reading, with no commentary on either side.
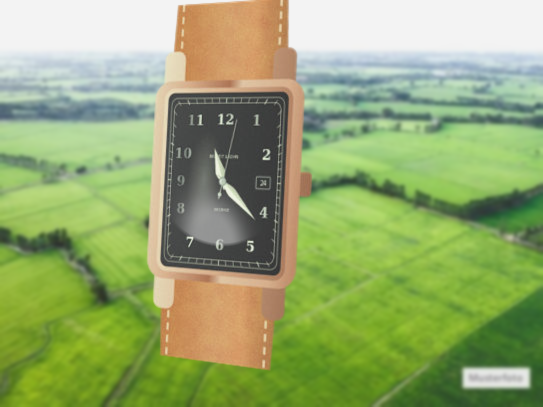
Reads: 11:22:02
